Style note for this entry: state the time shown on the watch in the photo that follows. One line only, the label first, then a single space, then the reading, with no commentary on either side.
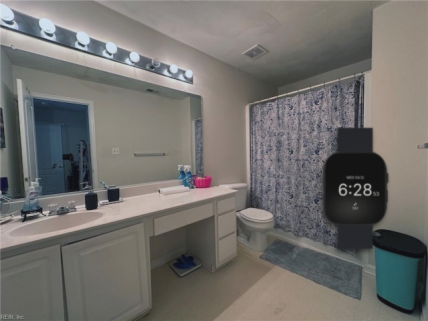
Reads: 6:28
